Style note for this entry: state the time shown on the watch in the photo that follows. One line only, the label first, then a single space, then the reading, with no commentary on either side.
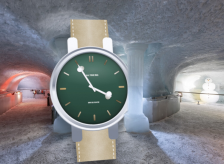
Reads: 3:55
